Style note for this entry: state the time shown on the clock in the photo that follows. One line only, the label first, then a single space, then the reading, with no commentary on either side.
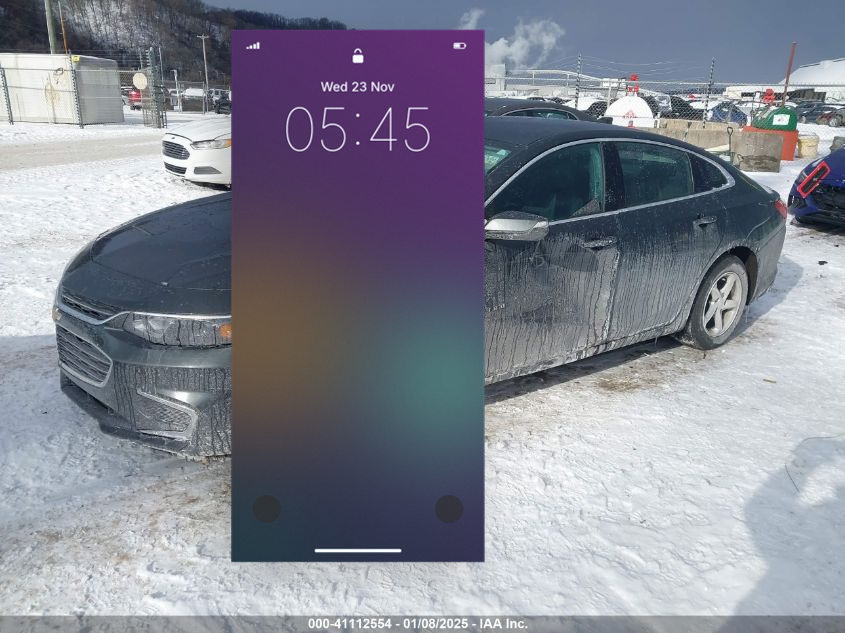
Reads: 5:45
